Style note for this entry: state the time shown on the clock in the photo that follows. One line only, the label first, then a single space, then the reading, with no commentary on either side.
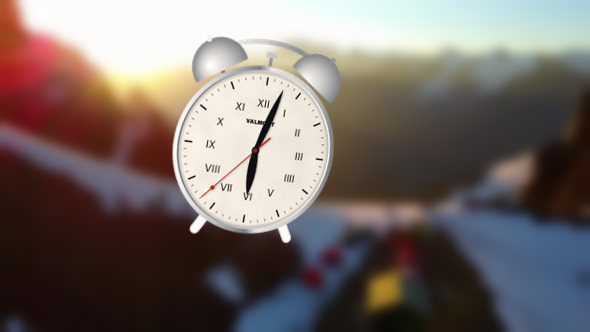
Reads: 6:02:37
